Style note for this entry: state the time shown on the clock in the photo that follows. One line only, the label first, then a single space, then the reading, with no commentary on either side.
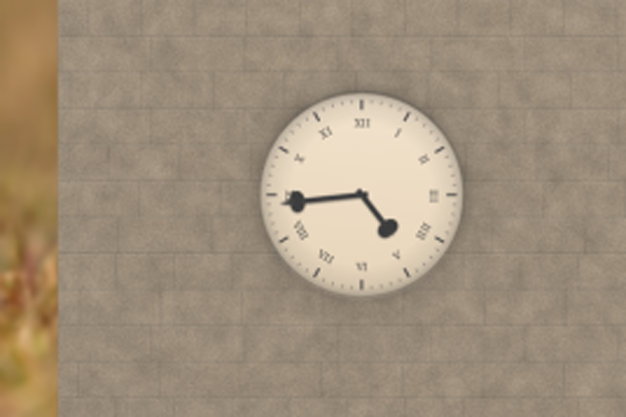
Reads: 4:44
